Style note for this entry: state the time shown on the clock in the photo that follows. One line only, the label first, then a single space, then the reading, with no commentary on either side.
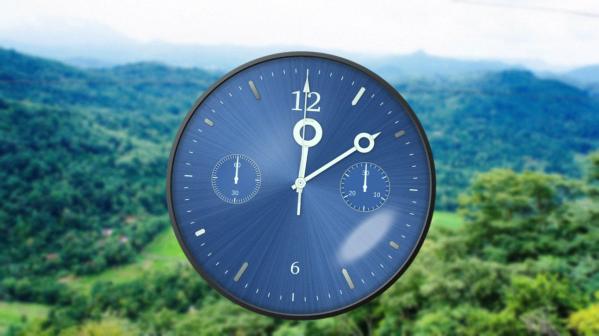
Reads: 12:09
